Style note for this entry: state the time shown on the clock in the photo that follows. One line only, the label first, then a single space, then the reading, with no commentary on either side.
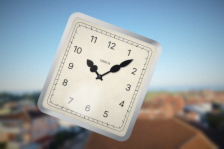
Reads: 10:07
